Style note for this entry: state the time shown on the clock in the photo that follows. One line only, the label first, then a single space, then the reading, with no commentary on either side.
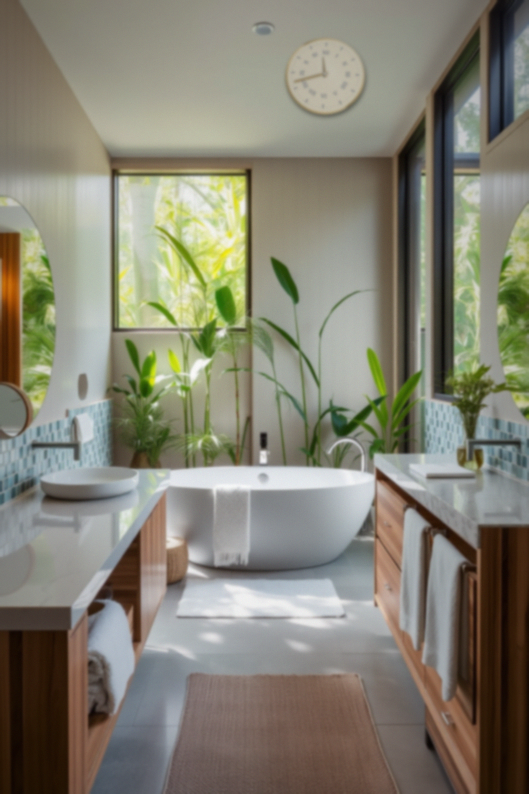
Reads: 11:42
